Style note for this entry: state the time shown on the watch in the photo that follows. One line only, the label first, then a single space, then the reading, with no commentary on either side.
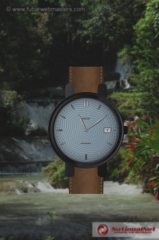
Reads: 11:09
